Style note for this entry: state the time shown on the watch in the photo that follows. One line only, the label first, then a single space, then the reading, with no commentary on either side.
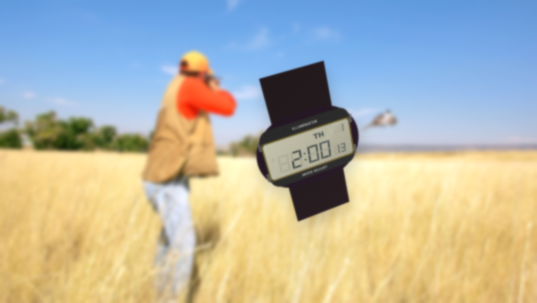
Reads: 2:00
